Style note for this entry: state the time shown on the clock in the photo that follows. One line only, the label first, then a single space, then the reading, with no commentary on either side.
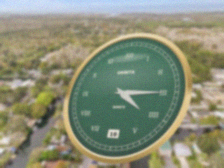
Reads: 4:15
